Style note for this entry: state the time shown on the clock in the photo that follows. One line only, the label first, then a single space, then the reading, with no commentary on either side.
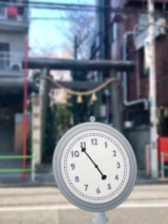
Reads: 4:54
